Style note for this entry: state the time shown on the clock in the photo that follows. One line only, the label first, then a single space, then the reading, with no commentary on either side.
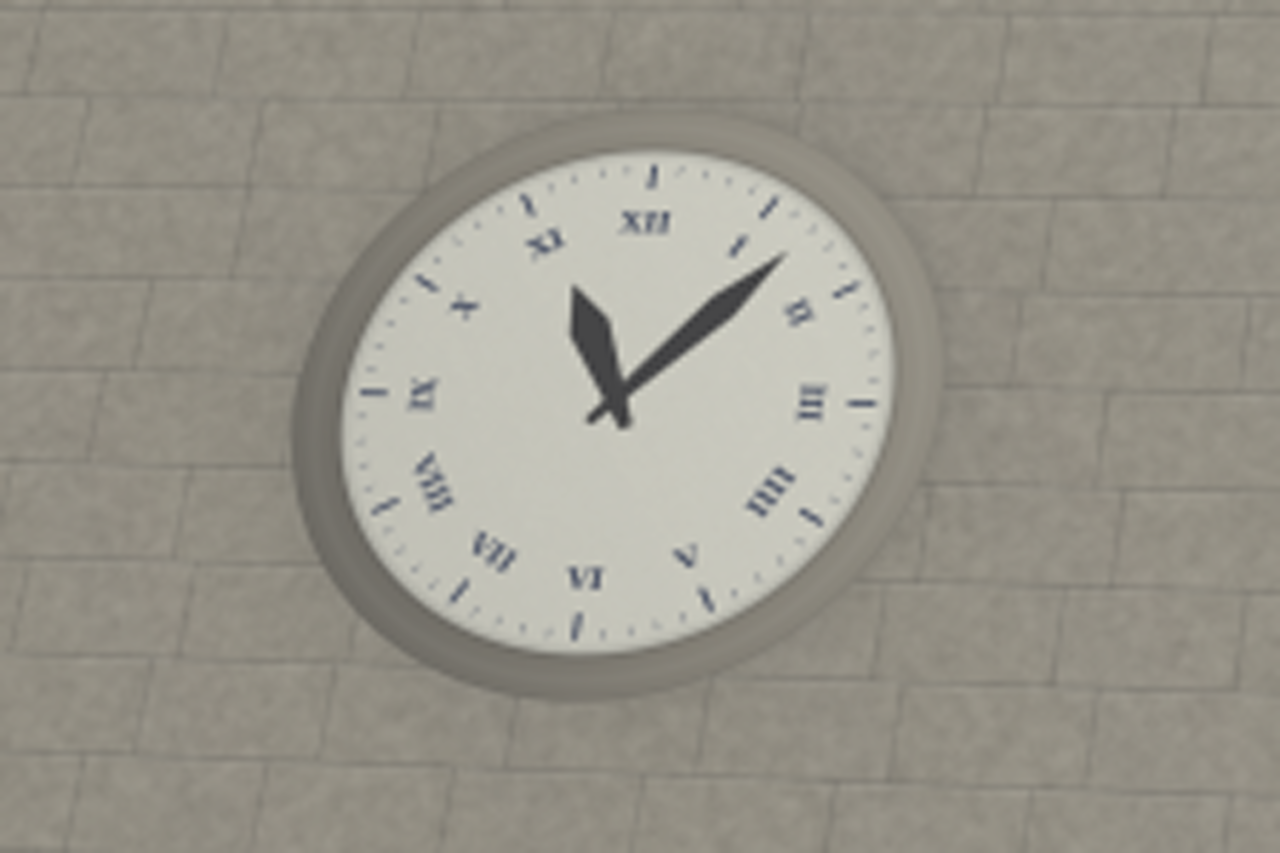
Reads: 11:07
